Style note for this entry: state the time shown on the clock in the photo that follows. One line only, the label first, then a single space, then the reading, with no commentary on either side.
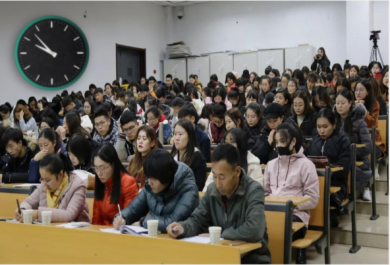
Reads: 9:53
